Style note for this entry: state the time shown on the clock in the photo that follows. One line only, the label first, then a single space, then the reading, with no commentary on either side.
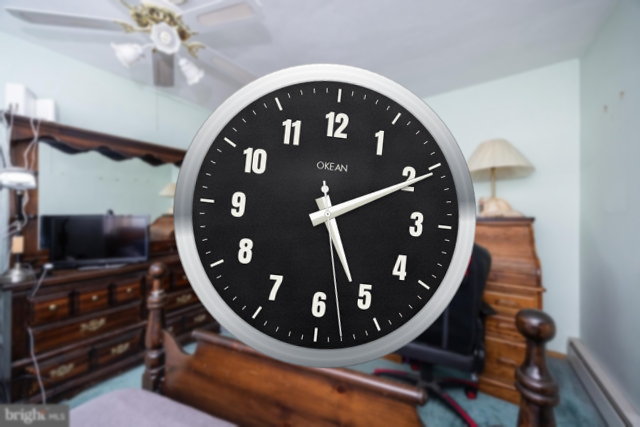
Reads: 5:10:28
